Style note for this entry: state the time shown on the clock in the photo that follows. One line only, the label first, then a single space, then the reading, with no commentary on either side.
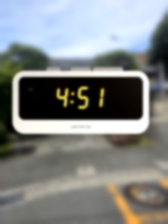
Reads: 4:51
